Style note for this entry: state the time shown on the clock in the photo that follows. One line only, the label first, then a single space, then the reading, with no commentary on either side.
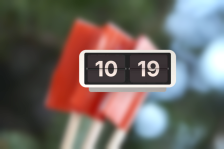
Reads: 10:19
